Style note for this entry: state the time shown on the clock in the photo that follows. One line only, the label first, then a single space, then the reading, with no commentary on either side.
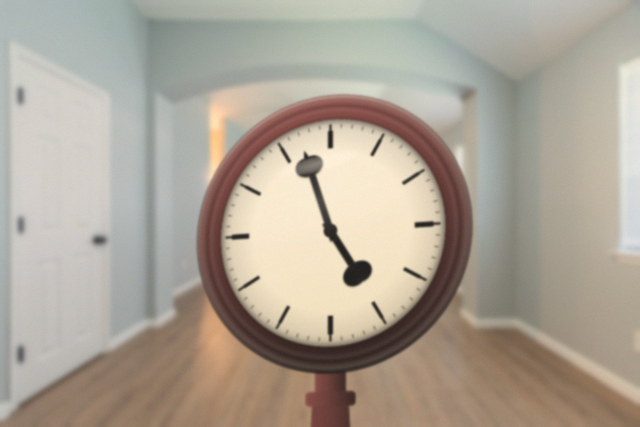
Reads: 4:57
